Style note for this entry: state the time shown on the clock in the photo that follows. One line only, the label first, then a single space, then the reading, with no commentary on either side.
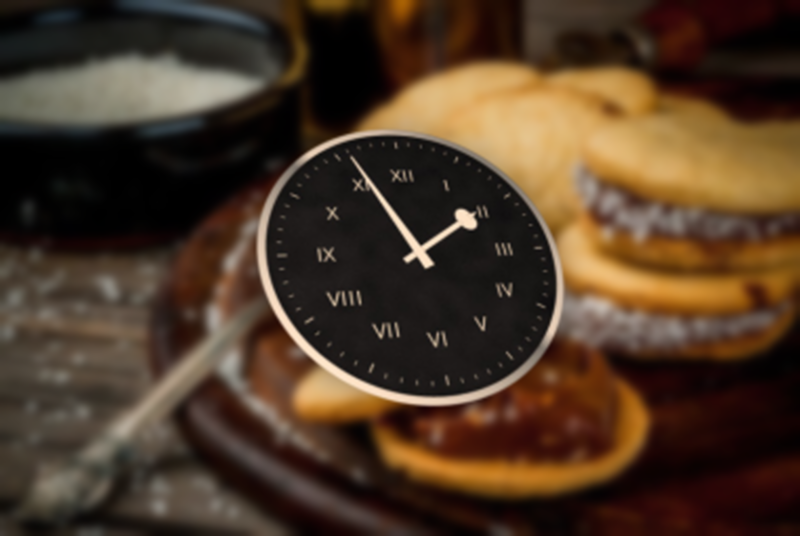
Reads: 1:56
